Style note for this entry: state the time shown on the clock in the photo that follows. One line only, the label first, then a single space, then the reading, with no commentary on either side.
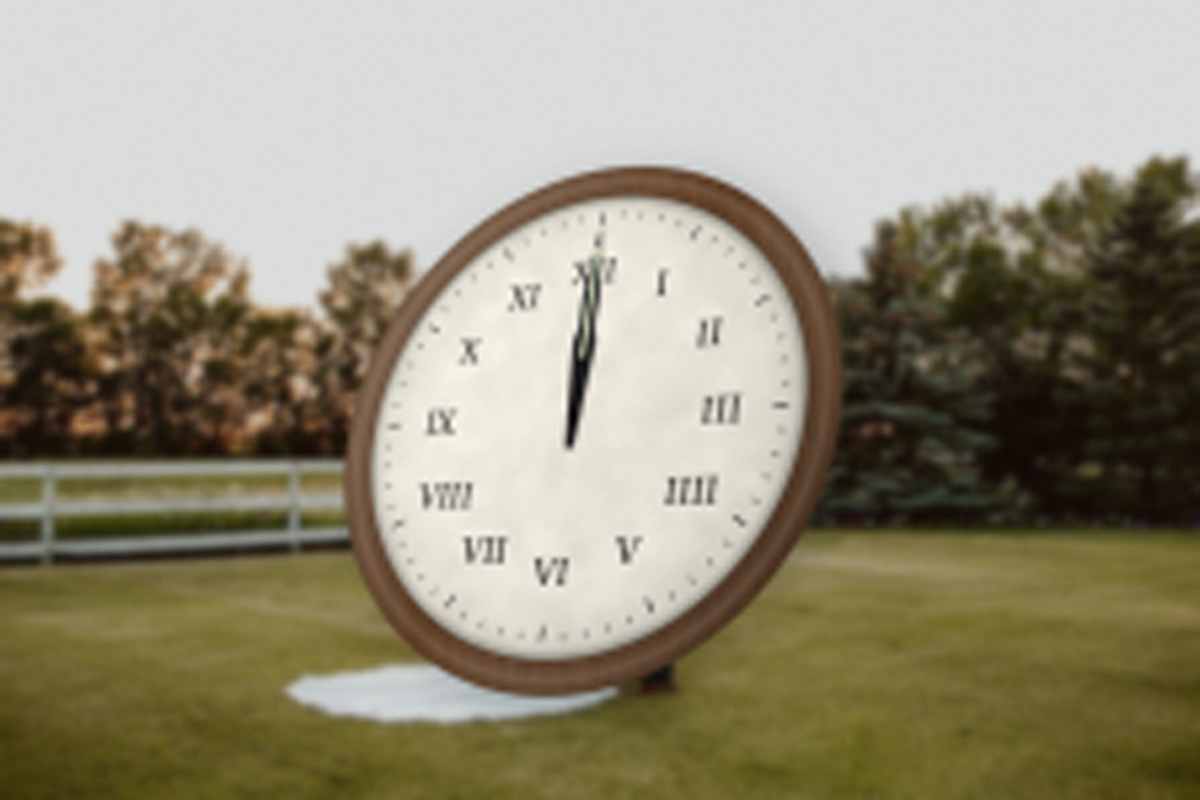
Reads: 12:00
